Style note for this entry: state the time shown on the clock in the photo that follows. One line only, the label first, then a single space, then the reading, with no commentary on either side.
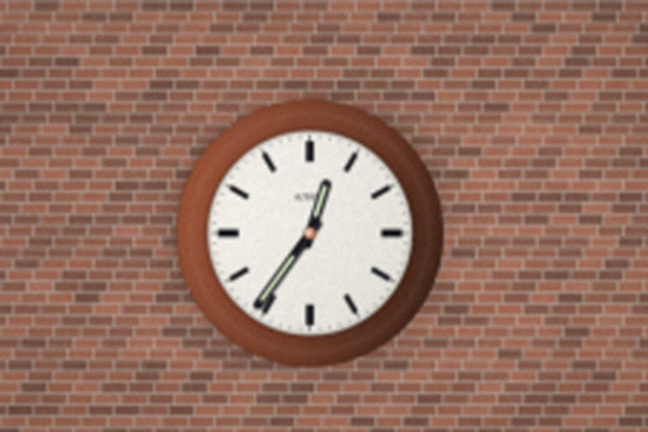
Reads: 12:36
